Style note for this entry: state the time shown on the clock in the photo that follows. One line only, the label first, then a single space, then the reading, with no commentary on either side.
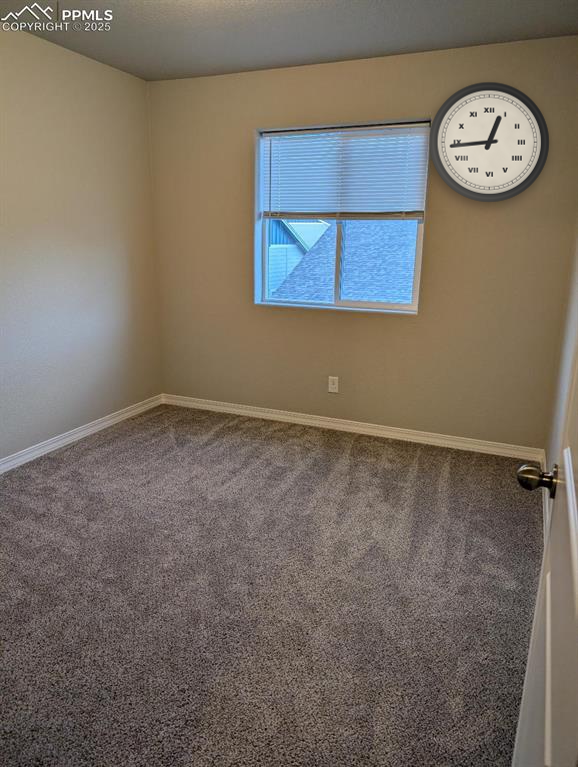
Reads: 12:44
